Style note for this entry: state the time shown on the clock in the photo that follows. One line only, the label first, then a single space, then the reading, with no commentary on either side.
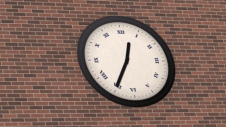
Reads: 12:35
